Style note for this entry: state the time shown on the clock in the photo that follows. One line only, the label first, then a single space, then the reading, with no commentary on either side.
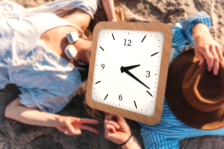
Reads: 2:19
